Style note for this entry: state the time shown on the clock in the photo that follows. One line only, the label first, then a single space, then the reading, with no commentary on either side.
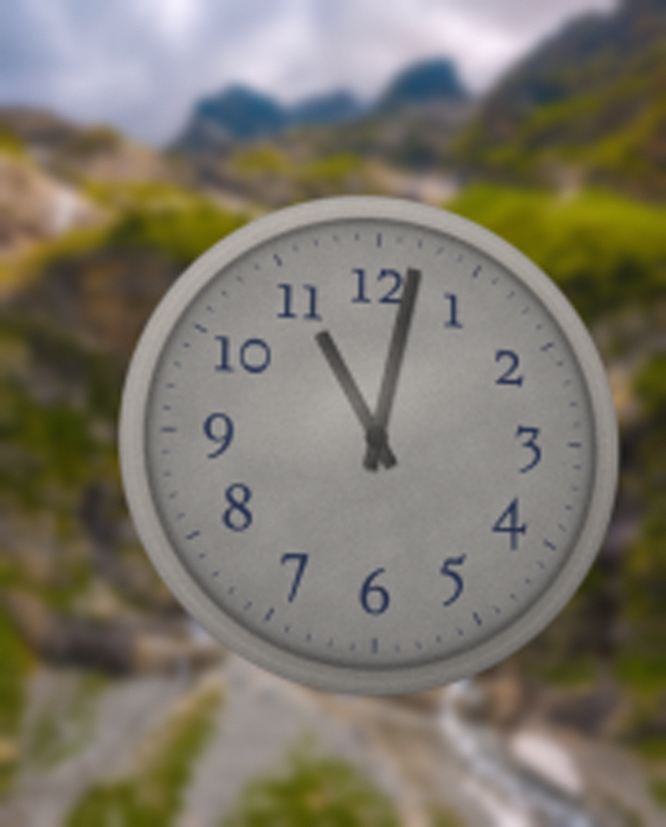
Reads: 11:02
